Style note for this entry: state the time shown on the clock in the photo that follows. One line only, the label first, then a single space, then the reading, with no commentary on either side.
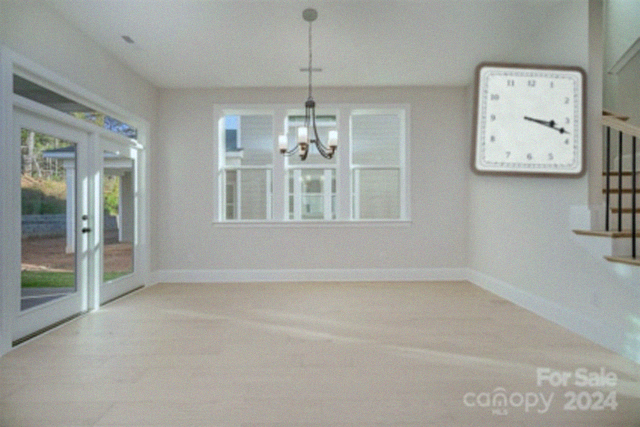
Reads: 3:18
